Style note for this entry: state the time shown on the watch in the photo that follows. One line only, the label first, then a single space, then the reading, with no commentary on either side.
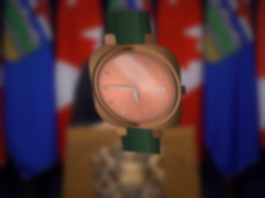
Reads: 5:46
